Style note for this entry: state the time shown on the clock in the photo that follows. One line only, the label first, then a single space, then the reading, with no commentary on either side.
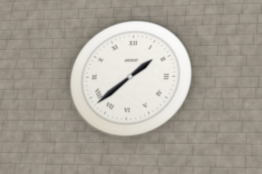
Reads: 1:38
